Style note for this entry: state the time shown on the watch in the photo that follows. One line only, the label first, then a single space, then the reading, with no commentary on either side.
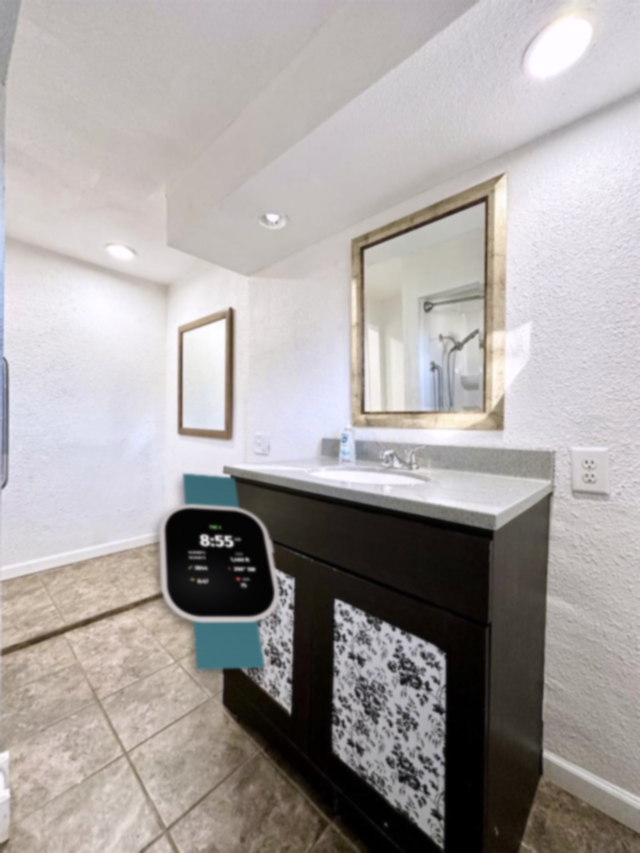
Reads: 8:55
